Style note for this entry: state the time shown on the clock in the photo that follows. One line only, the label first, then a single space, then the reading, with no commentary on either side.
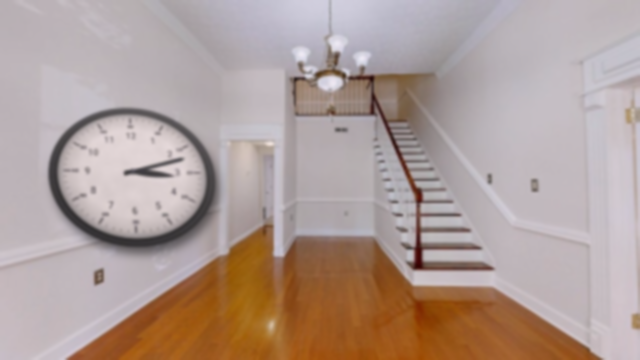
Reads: 3:12
